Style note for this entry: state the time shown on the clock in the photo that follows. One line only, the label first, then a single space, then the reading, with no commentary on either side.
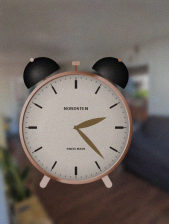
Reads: 2:23
